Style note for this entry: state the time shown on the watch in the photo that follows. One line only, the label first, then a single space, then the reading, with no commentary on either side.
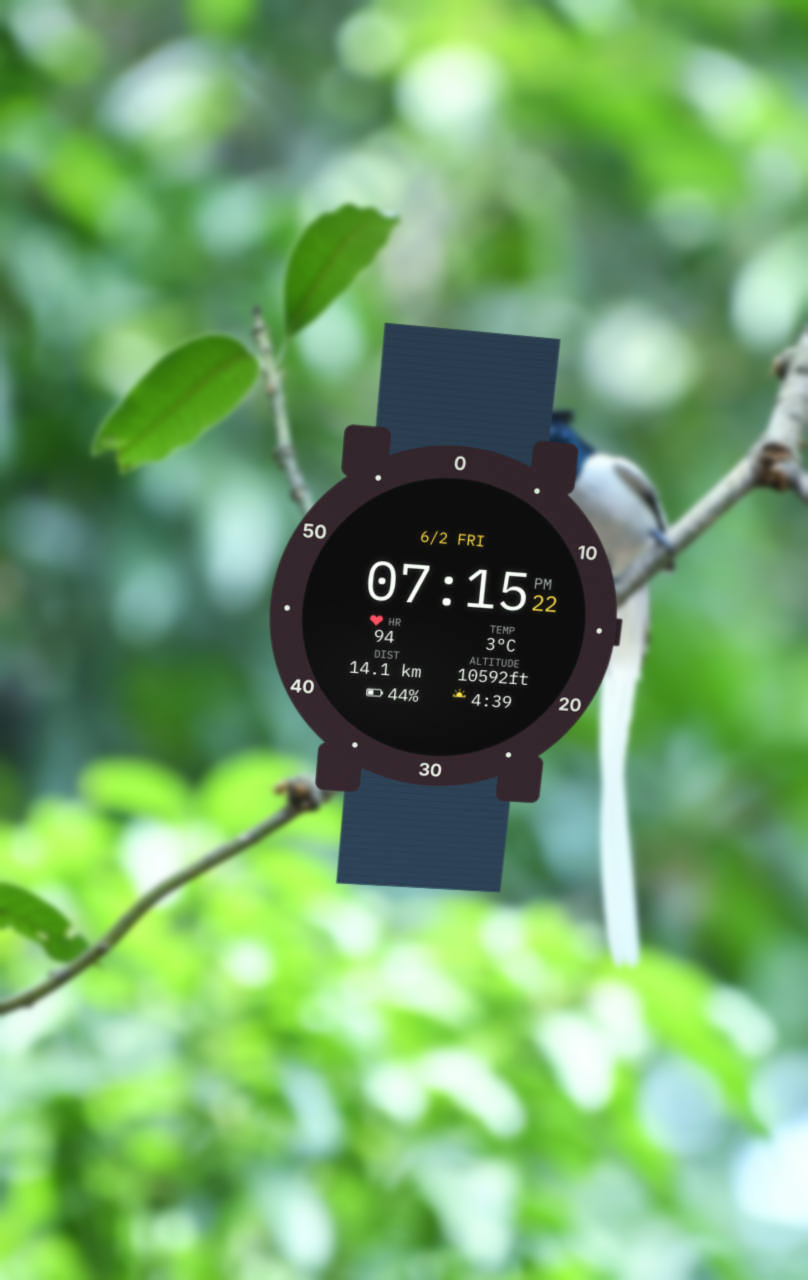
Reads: 7:15:22
